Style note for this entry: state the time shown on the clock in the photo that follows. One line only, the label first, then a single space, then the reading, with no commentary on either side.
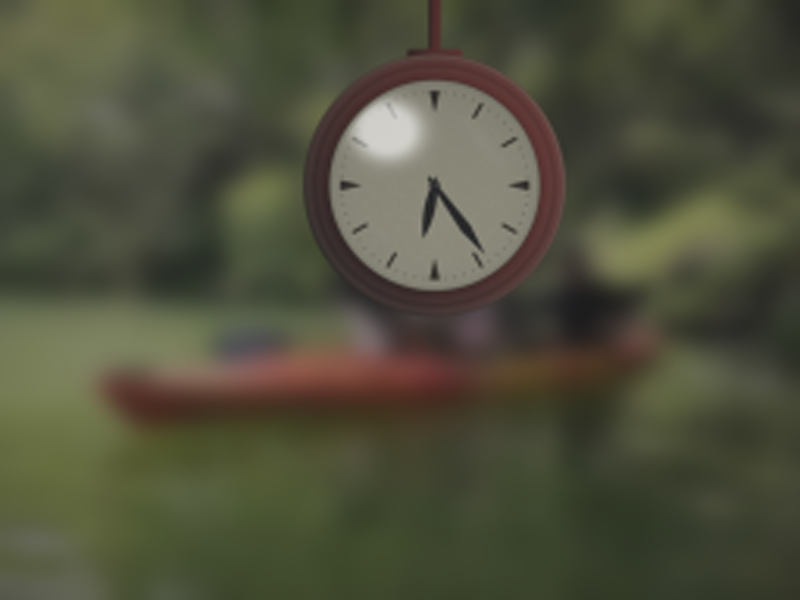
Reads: 6:24
